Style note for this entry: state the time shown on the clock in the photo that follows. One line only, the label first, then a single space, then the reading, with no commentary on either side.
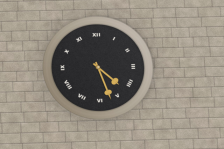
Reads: 4:27
